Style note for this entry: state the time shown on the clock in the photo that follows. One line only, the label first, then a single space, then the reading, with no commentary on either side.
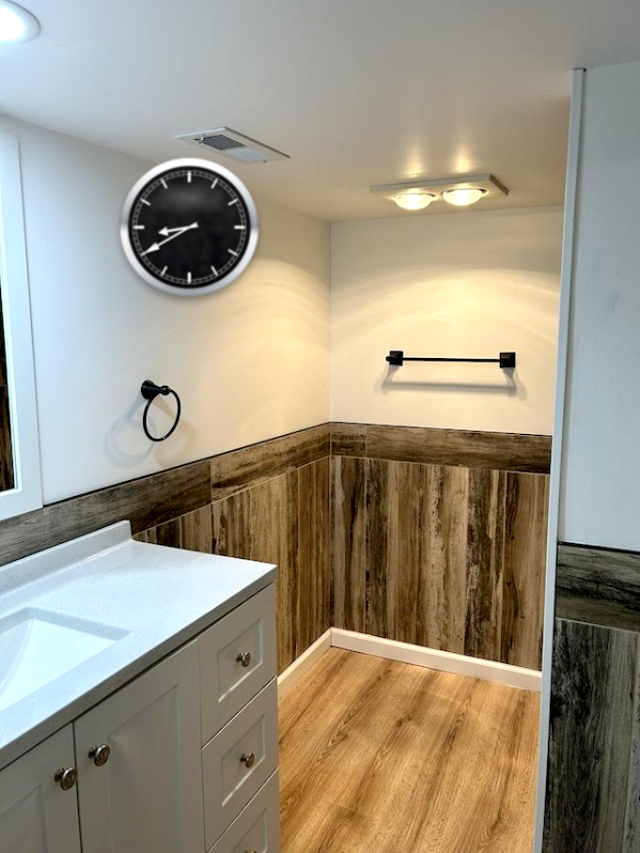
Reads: 8:40
